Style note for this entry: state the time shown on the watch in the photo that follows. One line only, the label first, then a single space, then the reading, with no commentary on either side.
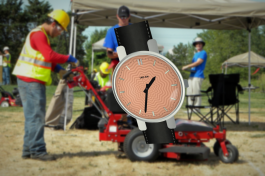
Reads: 1:33
